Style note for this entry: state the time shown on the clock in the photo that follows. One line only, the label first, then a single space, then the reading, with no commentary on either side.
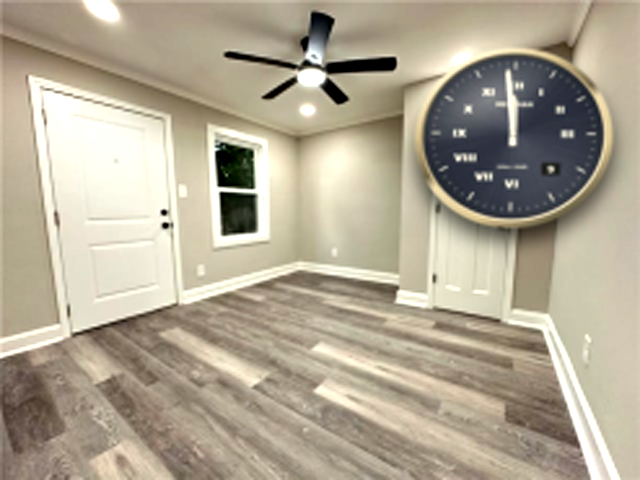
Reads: 11:59
